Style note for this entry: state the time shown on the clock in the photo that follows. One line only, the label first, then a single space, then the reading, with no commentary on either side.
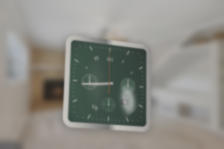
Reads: 8:44
